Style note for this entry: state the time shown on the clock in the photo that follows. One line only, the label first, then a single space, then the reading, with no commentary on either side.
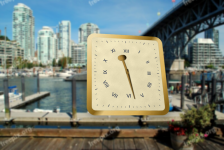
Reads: 11:28
